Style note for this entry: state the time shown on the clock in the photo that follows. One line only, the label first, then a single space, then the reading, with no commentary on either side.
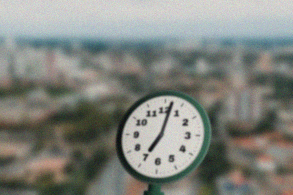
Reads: 7:02
